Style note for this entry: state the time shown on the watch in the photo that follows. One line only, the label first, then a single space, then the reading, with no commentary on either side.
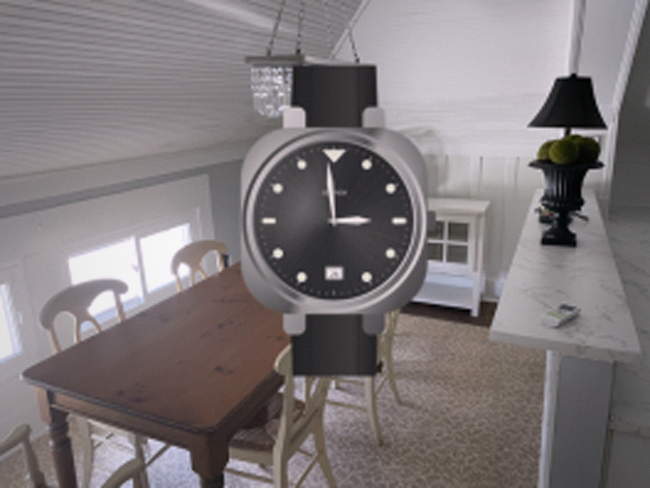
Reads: 2:59
